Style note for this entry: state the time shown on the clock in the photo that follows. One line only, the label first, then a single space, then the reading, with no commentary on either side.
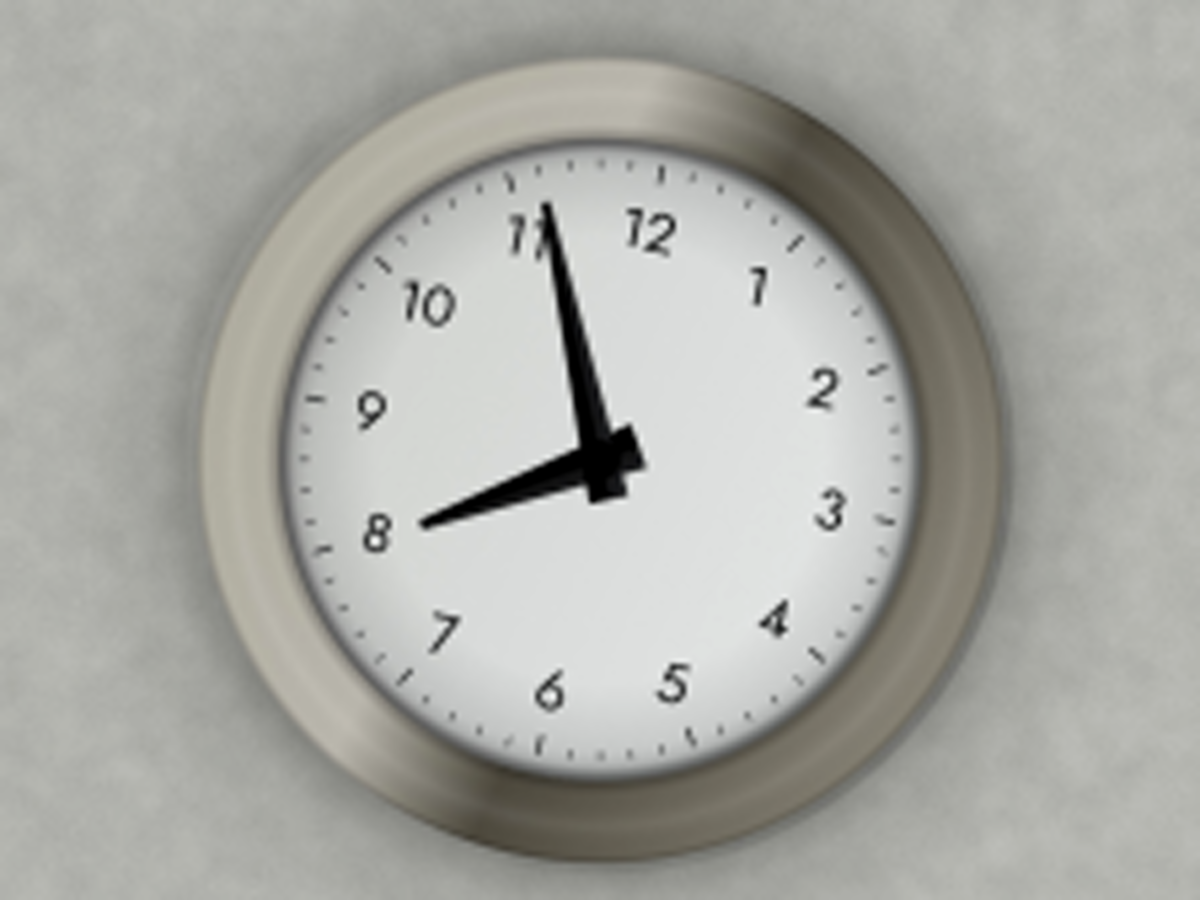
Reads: 7:56
